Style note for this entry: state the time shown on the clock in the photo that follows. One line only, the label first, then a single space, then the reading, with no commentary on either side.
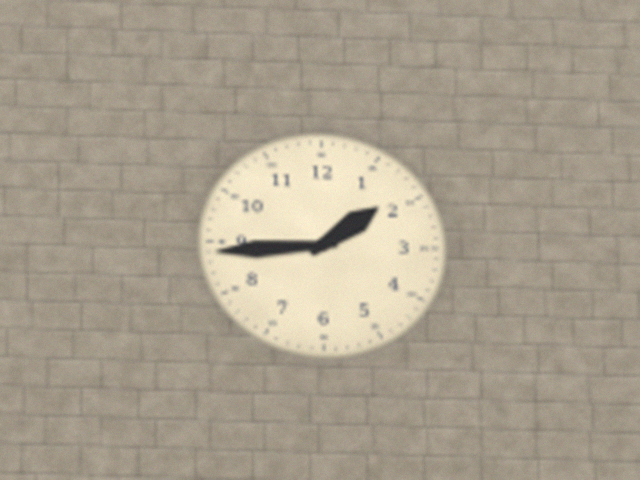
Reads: 1:44
